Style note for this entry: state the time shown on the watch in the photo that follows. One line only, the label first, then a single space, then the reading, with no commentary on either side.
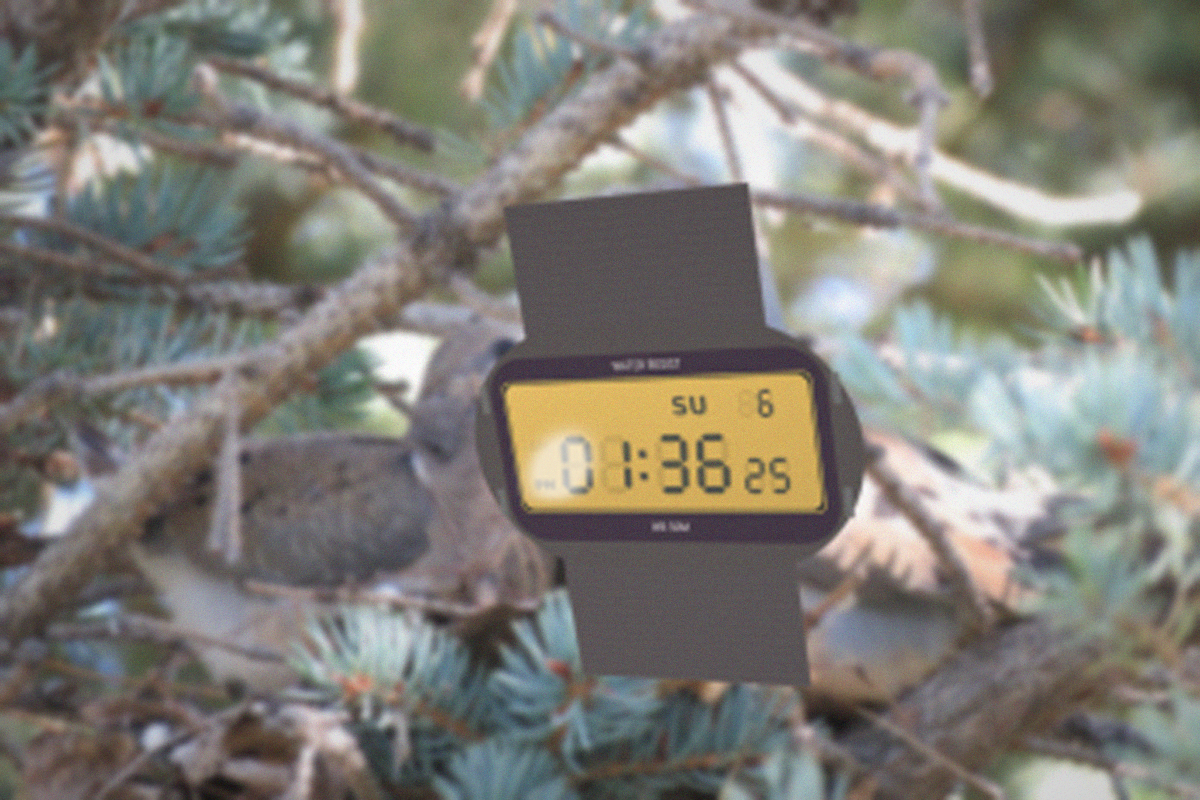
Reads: 1:36:25
